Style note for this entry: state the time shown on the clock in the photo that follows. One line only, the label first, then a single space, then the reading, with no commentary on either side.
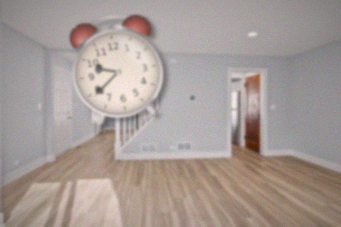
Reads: 9:39
